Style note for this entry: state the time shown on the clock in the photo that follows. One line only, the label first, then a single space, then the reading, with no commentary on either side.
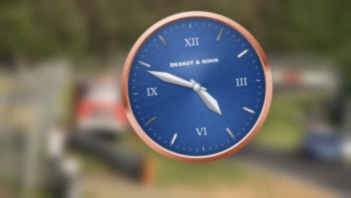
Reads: 4:49
